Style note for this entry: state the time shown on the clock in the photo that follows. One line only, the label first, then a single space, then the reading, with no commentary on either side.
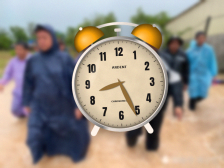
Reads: 8:26
